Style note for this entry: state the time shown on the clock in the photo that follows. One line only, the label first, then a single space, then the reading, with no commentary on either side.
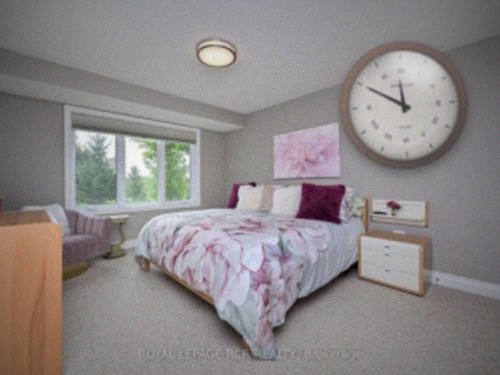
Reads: 11:50
